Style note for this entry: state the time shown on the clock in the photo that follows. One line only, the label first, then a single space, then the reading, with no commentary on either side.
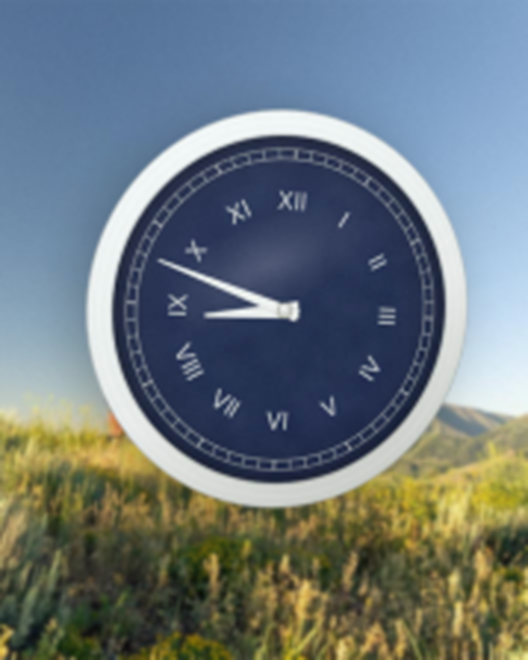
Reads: 8:48
